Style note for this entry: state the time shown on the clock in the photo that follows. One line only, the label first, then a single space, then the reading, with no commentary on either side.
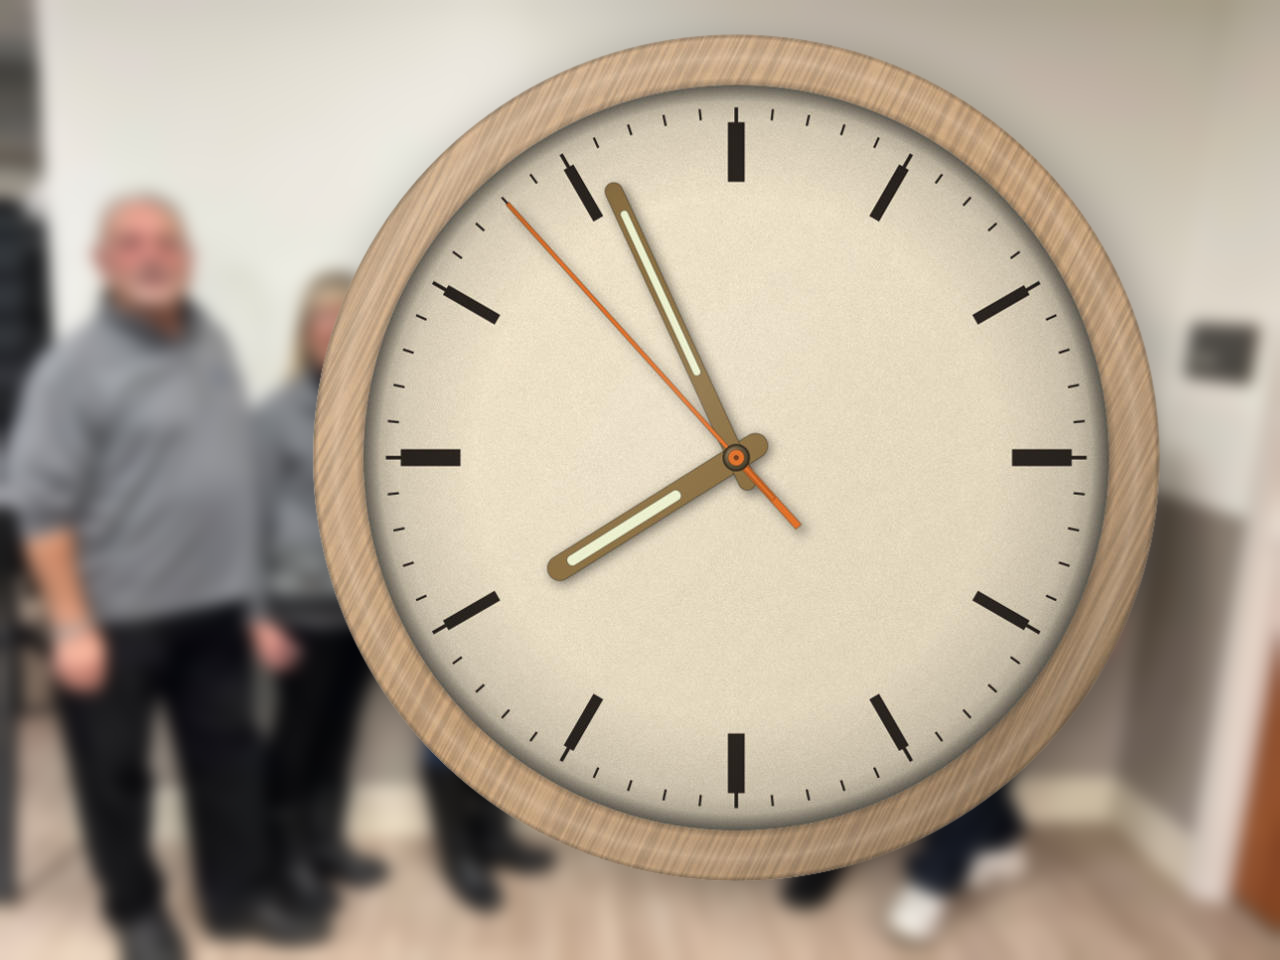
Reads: 7:55:53
